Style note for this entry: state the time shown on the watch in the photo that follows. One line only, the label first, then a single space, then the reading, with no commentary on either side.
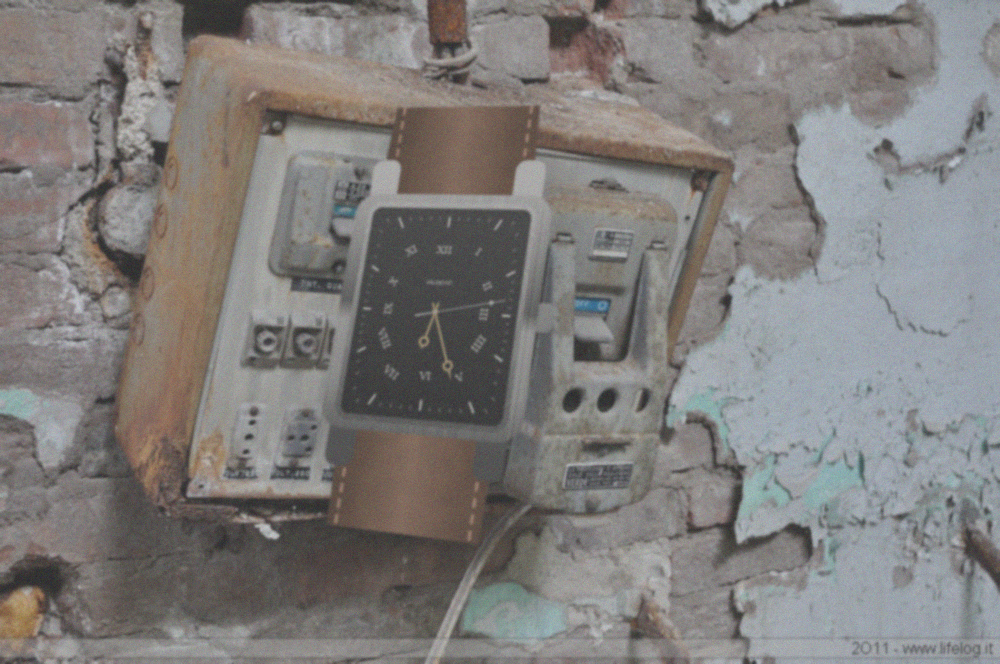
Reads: 6:26:13
